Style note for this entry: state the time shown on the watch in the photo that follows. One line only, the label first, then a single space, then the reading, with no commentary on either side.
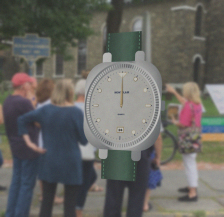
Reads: 12:00
